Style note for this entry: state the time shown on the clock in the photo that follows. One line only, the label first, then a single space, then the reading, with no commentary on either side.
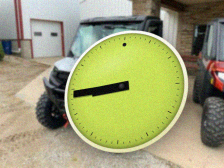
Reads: 8:44
